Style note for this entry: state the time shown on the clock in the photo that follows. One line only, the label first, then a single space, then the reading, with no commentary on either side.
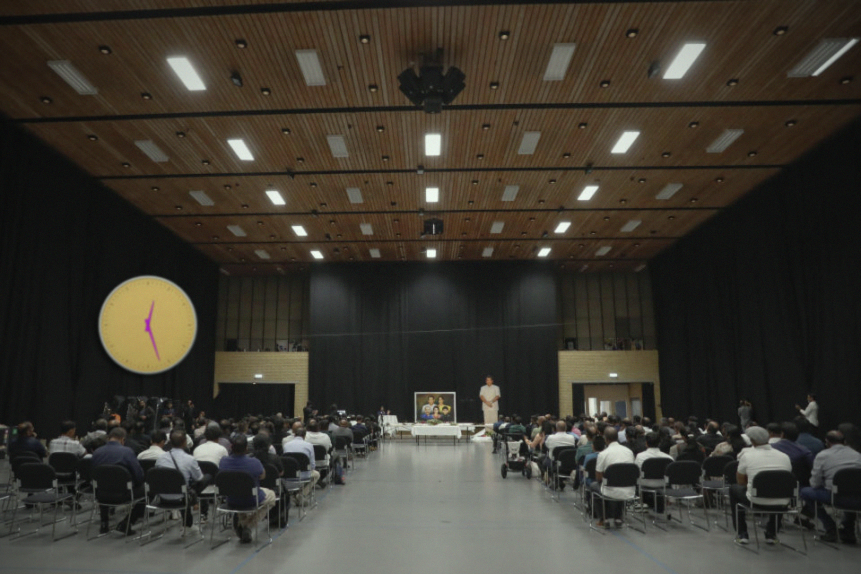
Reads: 12:27
